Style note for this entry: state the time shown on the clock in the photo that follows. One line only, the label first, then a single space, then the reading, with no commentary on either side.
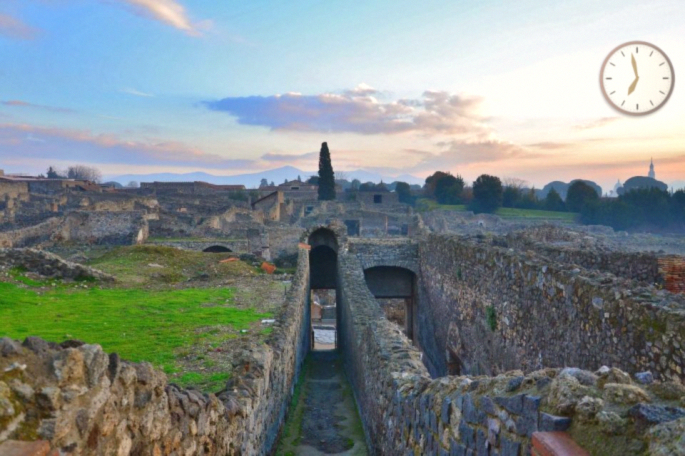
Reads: 6:58
